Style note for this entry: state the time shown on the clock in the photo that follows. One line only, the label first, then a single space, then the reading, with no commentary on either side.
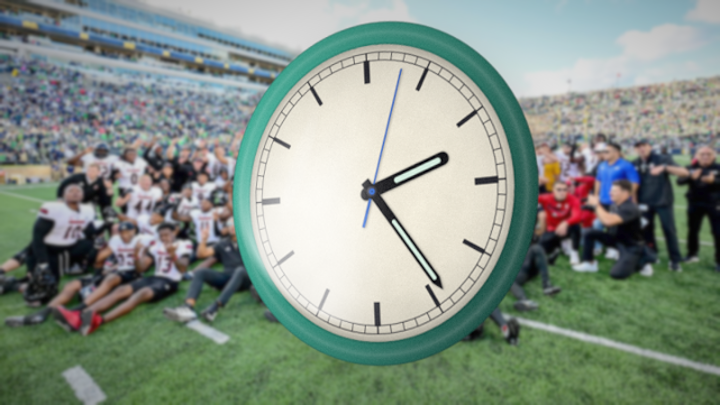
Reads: 2:24:03
